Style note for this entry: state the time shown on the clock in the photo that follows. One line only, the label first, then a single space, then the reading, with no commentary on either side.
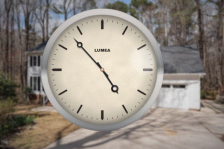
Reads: 4:53
